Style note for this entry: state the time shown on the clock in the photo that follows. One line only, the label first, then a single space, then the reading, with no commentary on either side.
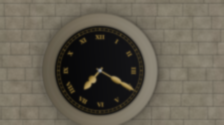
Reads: 7:20
